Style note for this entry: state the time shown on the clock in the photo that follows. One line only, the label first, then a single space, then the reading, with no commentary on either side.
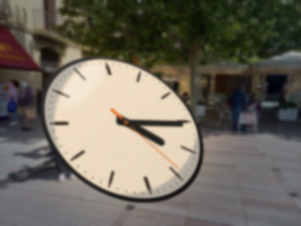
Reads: 4:15:24
